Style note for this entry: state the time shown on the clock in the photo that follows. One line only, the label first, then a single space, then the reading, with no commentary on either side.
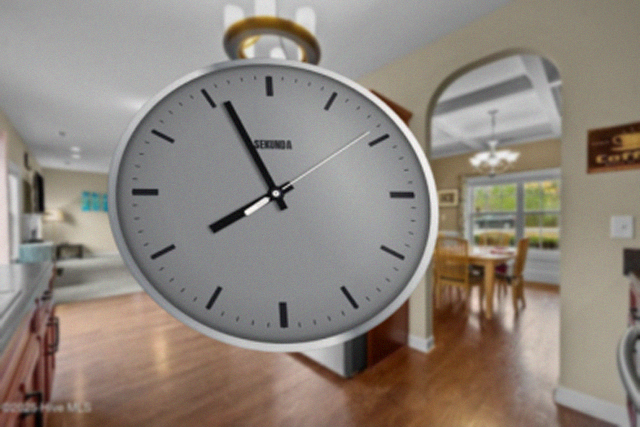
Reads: 7:56:09
